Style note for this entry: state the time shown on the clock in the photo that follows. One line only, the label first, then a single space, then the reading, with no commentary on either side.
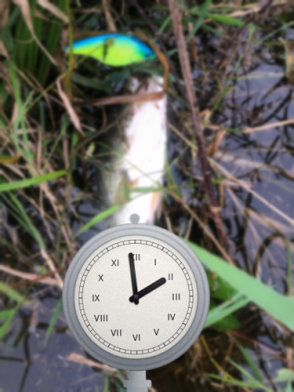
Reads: 1:59
